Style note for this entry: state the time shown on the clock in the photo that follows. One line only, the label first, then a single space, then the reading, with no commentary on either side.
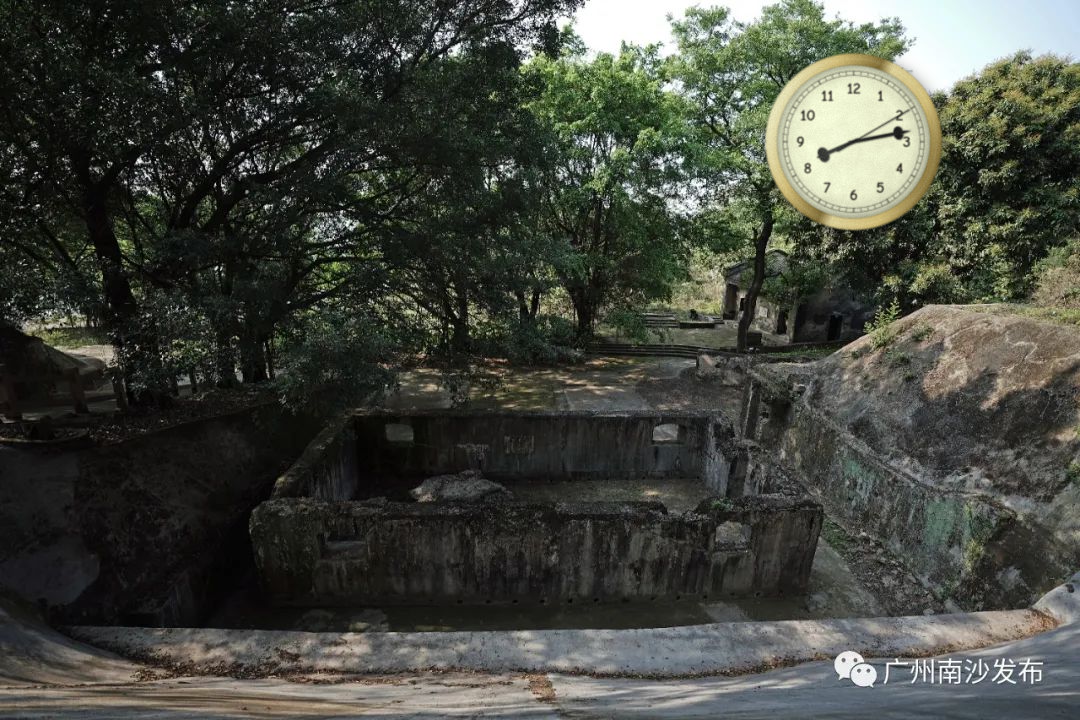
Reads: 8:13:10
